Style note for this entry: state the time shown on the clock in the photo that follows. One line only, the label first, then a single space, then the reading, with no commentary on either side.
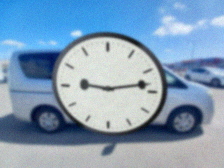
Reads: 9:13
